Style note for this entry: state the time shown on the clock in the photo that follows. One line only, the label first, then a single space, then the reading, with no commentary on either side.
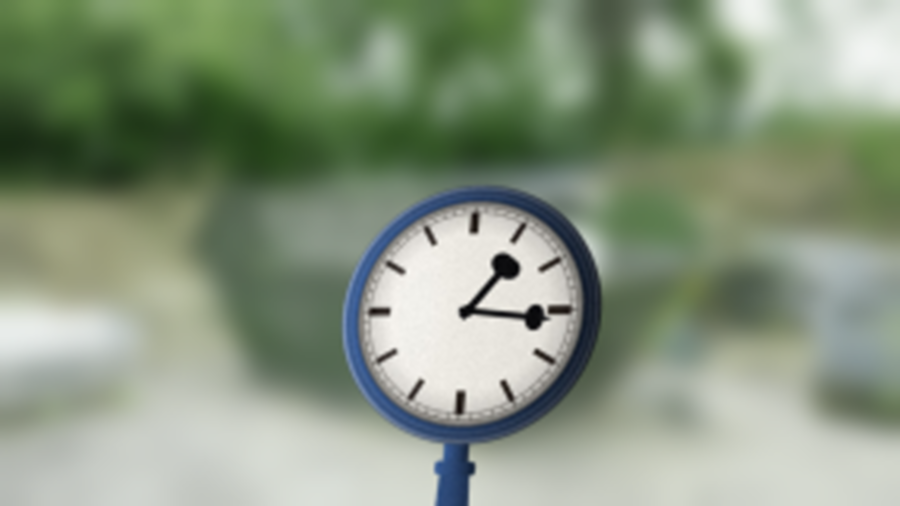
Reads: 1:16
